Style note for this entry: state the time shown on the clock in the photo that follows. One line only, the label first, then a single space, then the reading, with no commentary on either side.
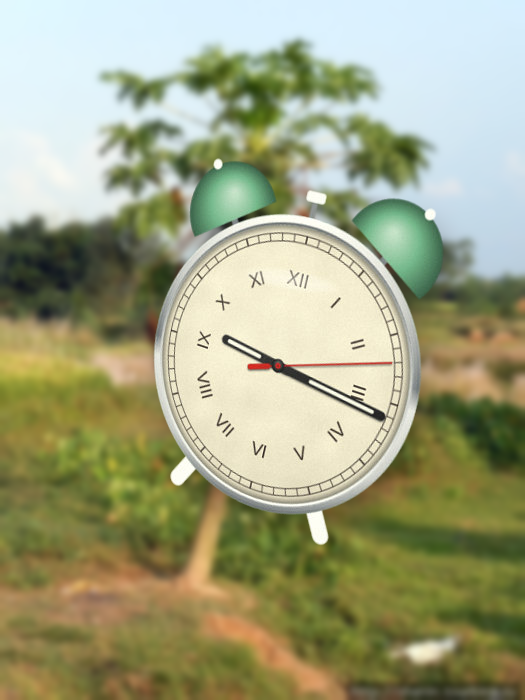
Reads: 9:16:12
